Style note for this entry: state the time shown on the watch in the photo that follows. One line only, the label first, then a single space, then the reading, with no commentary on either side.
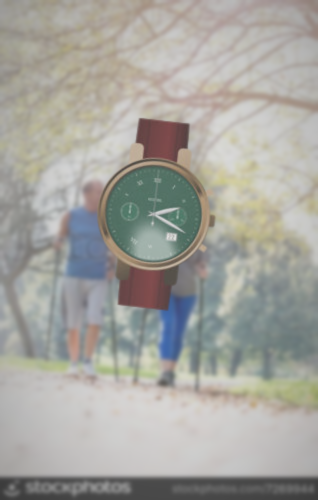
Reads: 2:19
